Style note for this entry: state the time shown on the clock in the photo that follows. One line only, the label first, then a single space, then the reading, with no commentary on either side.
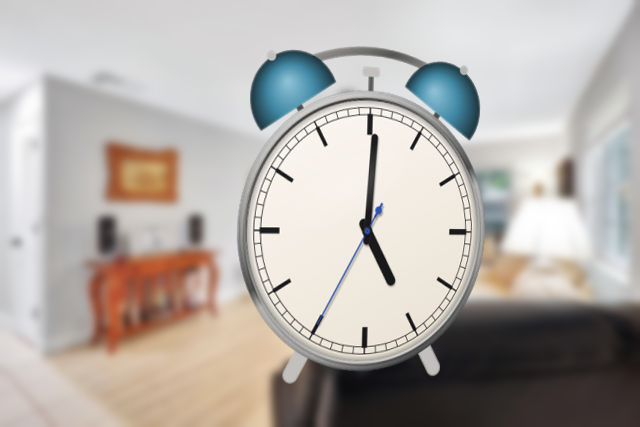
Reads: 5:00:35
